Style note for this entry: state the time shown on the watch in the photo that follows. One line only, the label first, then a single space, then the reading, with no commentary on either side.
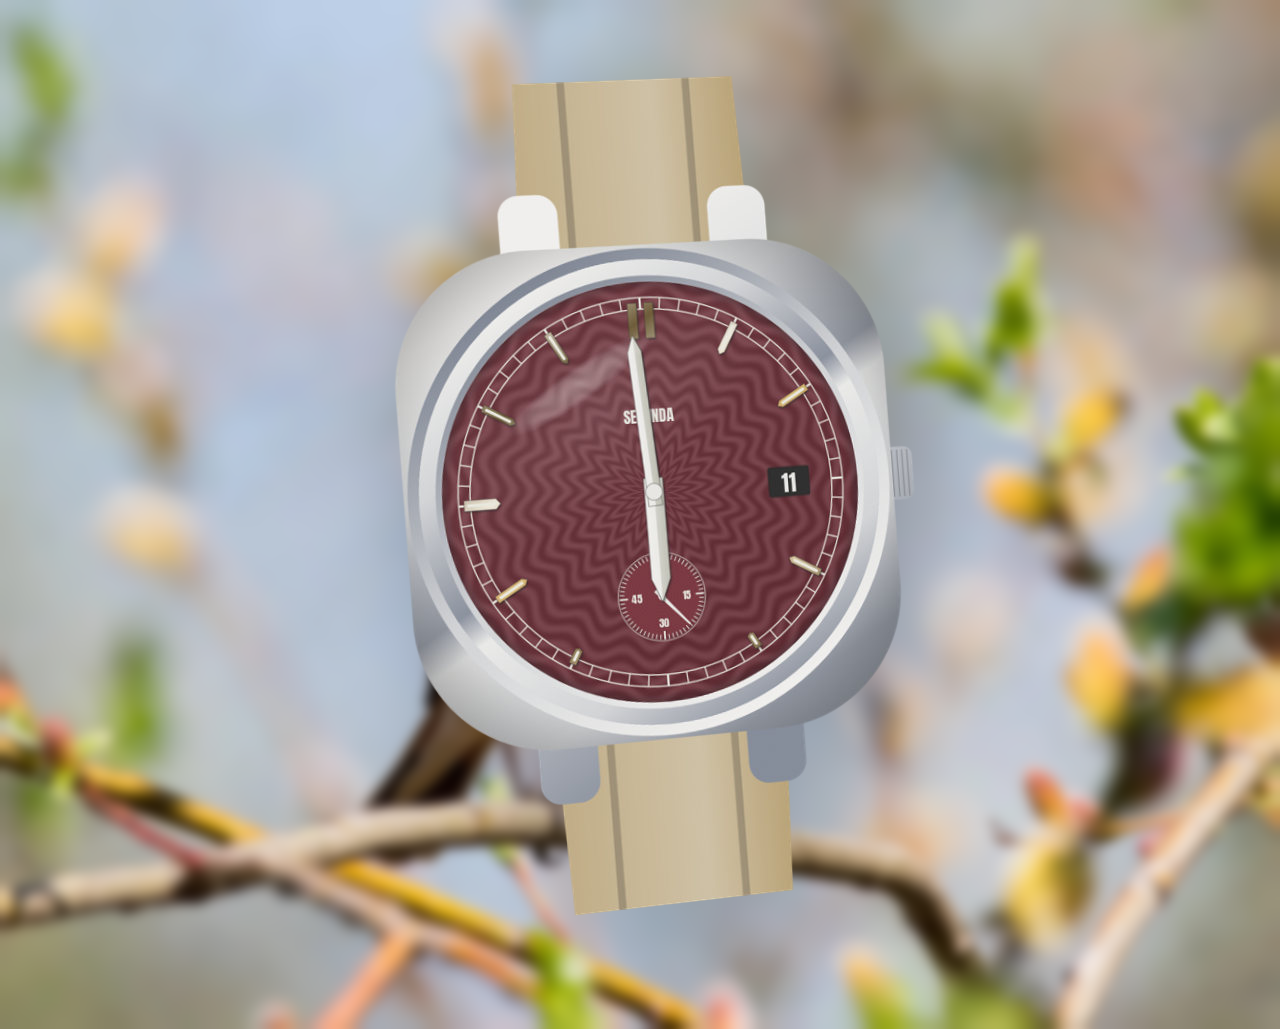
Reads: 5:59:23
